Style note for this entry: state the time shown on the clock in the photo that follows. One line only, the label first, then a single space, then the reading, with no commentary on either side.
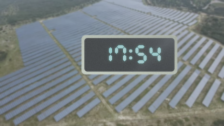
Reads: 17:54
